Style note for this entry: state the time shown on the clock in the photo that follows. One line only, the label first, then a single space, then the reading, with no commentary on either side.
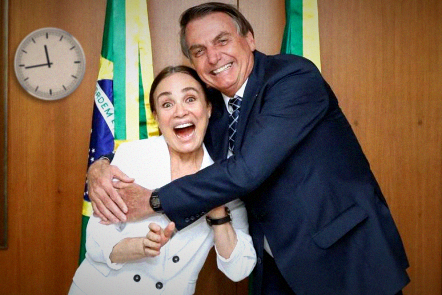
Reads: 11:44
